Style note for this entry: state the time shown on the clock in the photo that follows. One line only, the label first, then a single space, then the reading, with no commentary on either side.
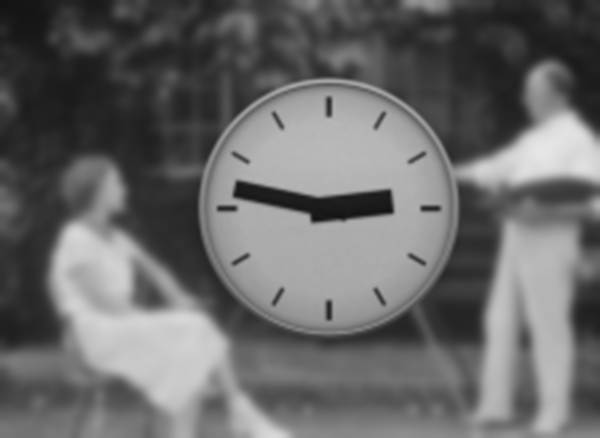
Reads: 2:47
